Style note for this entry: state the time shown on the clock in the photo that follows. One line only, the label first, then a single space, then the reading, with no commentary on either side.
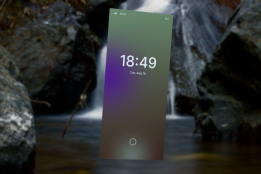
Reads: 18:49
